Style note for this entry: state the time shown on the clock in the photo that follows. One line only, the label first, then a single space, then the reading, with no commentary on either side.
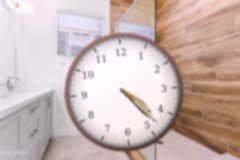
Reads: 4:23
